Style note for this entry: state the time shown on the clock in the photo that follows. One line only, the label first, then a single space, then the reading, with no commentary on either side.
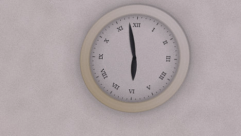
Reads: 5:58
